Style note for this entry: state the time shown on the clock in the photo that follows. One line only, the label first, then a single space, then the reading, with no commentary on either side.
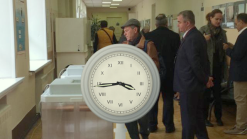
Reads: 3:44
